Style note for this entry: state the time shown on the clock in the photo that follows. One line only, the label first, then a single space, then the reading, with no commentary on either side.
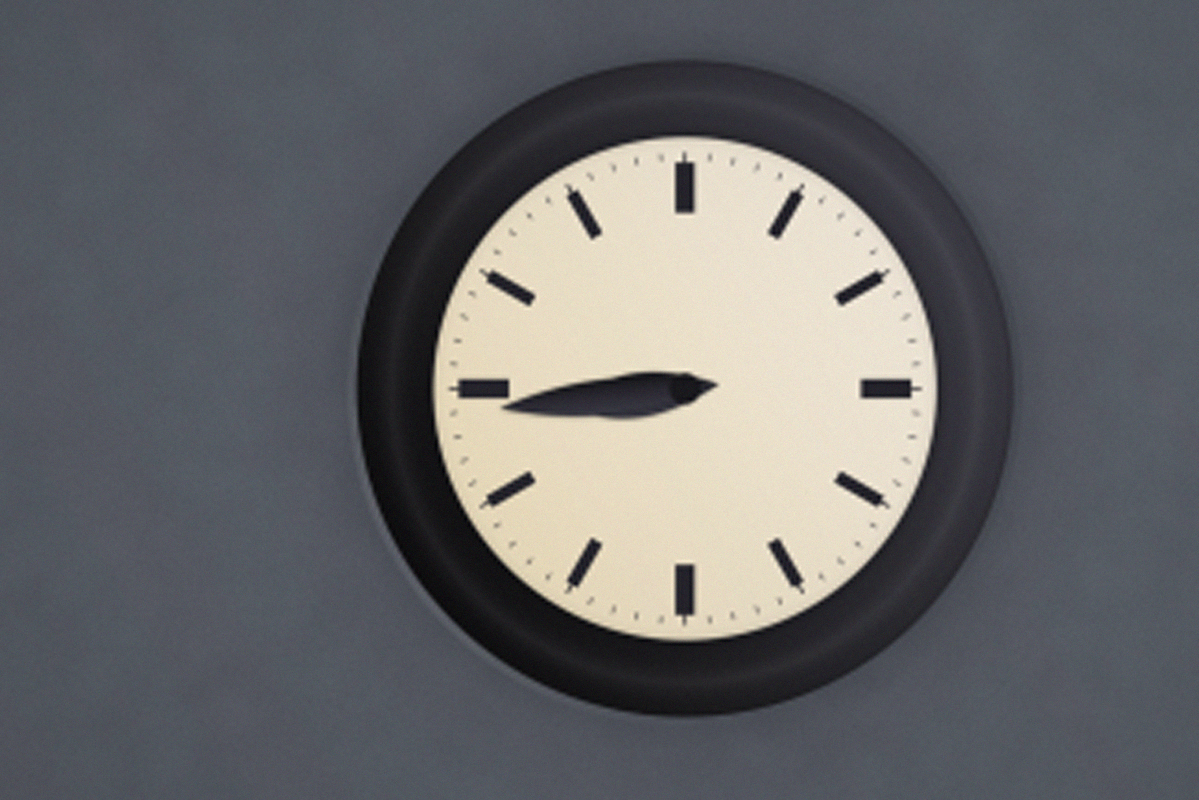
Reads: 8:44
